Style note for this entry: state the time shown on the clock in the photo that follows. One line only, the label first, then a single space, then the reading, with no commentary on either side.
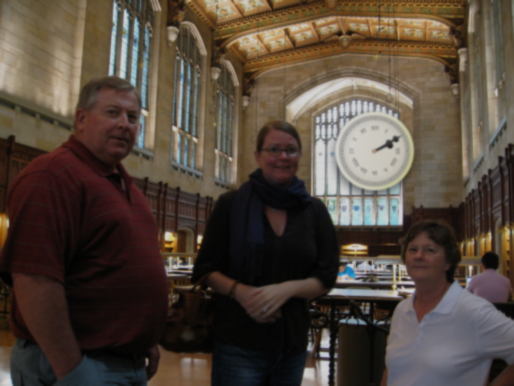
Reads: 2:10
